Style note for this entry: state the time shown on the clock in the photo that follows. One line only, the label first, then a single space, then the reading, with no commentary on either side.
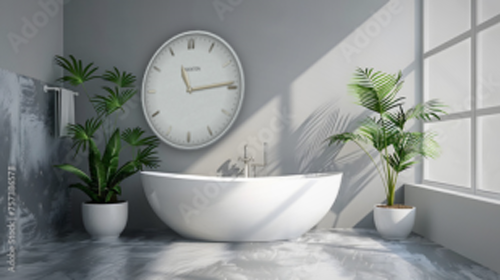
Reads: 11:14
